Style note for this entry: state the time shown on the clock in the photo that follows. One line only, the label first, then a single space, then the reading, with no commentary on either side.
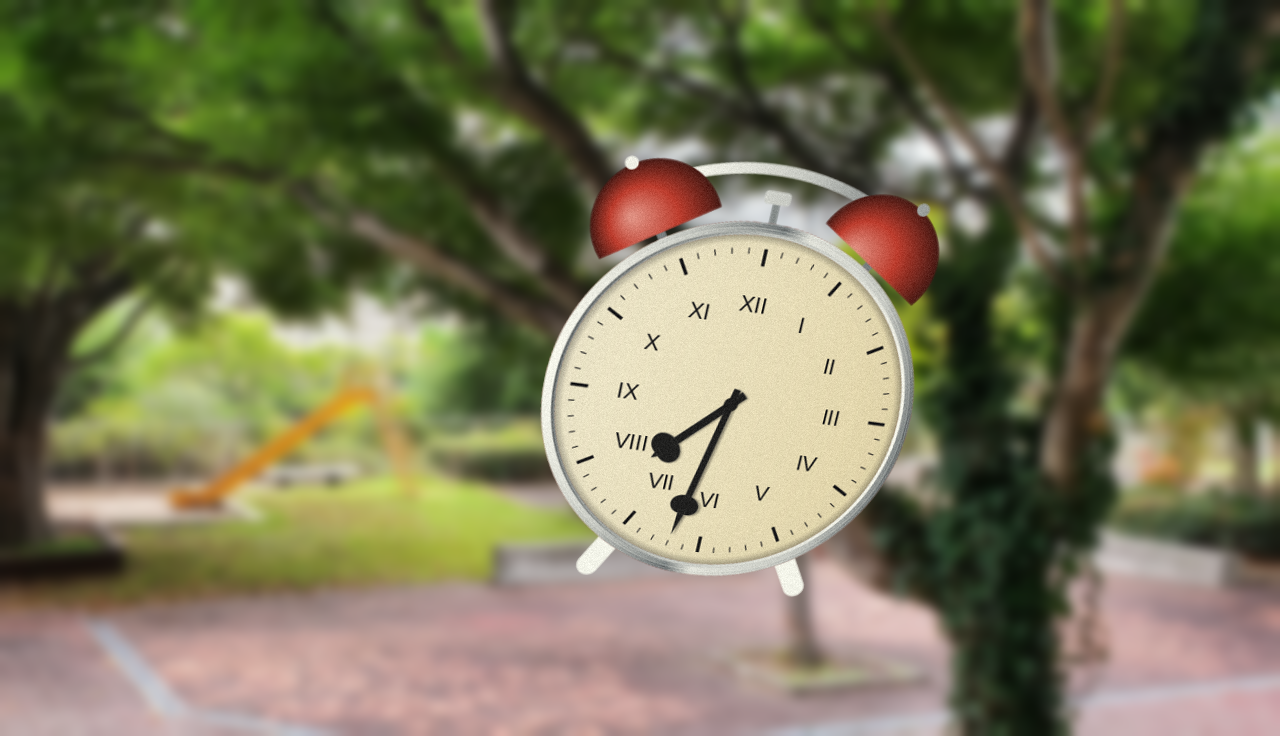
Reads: 7:32
